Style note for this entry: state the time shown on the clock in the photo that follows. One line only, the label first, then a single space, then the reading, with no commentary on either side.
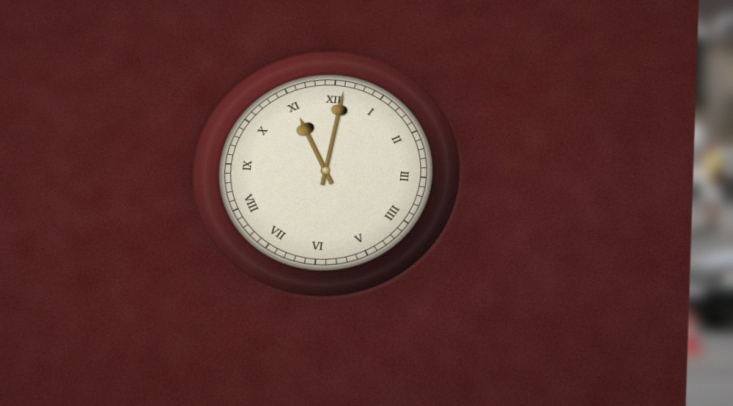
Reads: 11:01
